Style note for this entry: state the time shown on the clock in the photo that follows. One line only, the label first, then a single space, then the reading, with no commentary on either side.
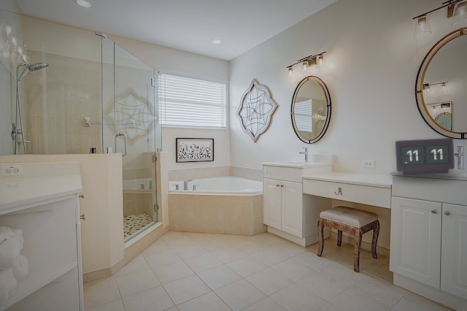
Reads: 11:11
